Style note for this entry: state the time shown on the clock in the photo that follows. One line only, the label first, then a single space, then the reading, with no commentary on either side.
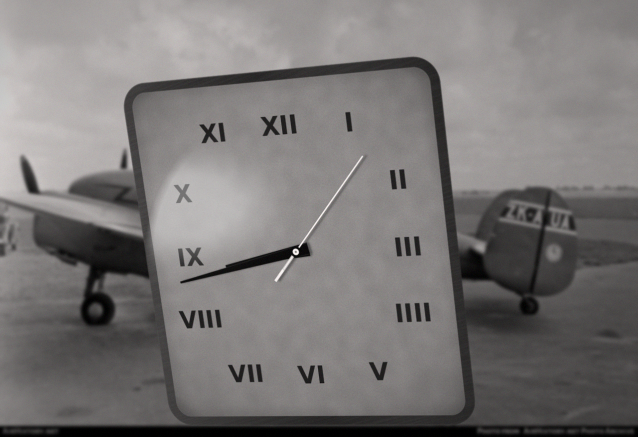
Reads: 8:43:07
